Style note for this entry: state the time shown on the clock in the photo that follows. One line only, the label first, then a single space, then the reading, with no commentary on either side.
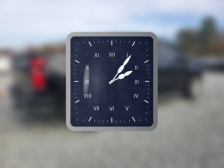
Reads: 2:06
